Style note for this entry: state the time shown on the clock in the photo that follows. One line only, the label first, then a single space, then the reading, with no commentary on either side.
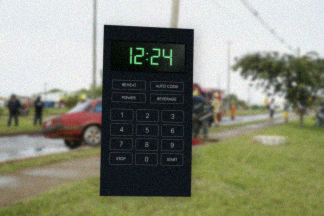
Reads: 12:24
